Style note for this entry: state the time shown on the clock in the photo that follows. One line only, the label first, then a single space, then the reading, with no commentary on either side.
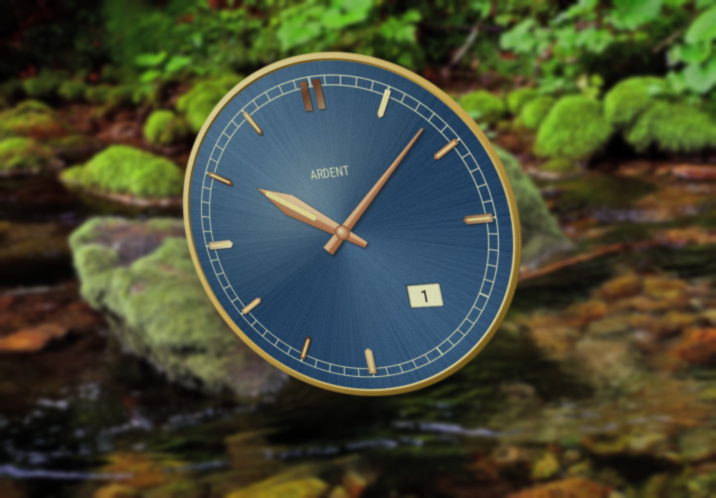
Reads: 10:08
